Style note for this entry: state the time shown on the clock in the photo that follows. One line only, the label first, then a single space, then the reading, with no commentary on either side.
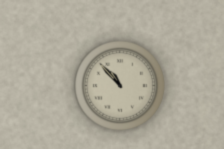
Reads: 10:53
